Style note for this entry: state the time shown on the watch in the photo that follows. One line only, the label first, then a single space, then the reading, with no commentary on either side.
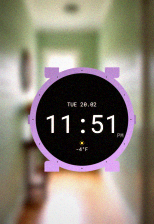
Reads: 11:51
